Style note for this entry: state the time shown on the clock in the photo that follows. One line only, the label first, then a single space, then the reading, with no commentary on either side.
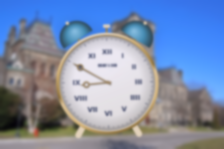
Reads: 8:50
